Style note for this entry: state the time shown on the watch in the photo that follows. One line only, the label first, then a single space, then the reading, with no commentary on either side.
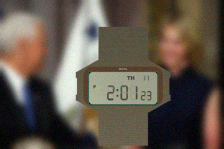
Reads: 2:01:23
